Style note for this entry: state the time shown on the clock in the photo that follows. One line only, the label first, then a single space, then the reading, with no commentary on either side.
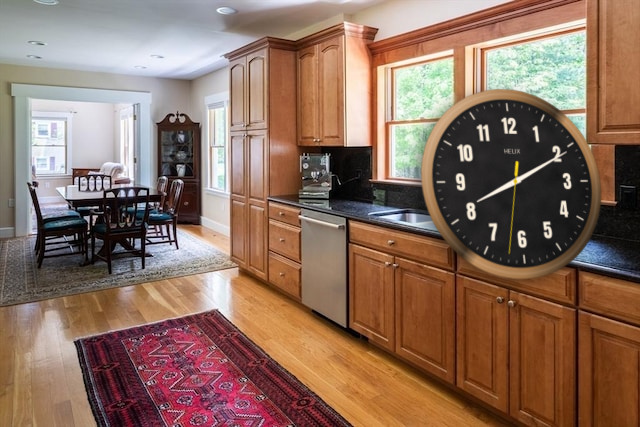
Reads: 8:10:32
